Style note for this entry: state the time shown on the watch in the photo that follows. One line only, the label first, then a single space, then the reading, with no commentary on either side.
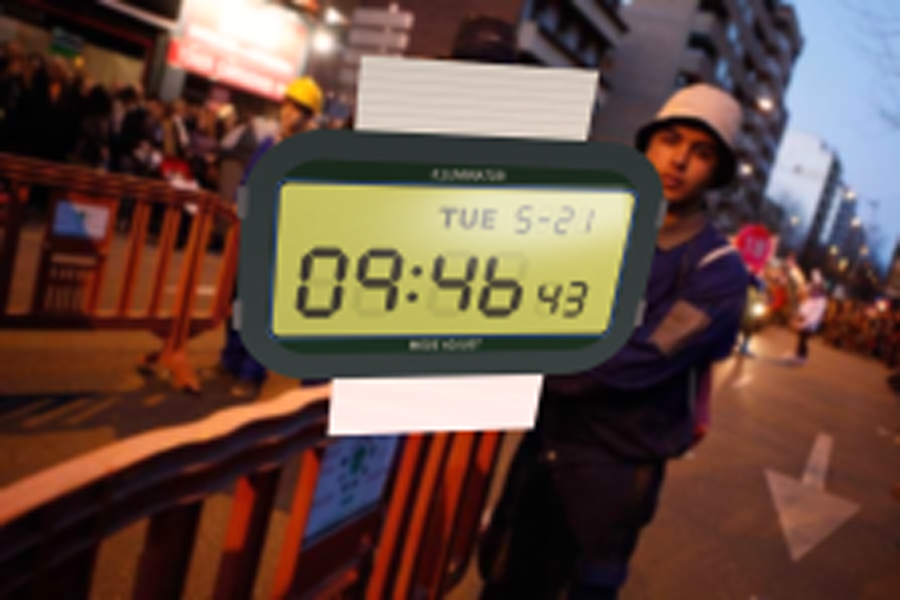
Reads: 9:46:43
